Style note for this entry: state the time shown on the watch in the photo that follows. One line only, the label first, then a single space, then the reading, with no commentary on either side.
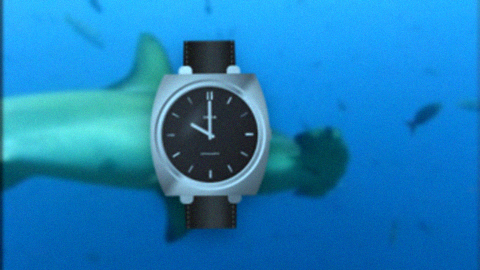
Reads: 10:00
